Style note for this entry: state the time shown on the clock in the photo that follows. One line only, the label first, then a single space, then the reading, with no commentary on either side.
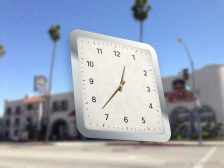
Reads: 12:37
